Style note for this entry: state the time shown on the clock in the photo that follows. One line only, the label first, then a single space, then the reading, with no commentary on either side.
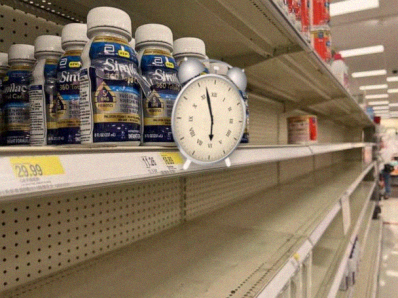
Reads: 5:57
